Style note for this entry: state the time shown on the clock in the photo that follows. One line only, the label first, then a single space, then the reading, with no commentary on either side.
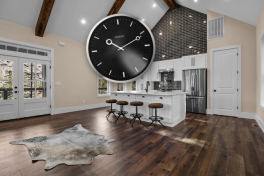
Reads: 10:11
